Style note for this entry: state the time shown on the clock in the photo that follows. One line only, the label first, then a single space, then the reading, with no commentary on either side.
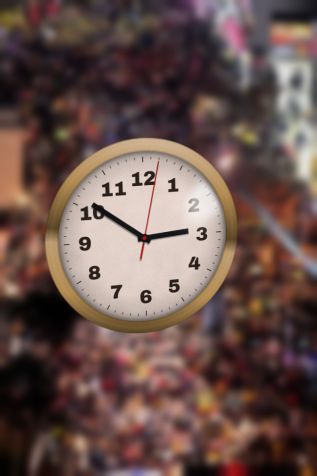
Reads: 2:51:02
